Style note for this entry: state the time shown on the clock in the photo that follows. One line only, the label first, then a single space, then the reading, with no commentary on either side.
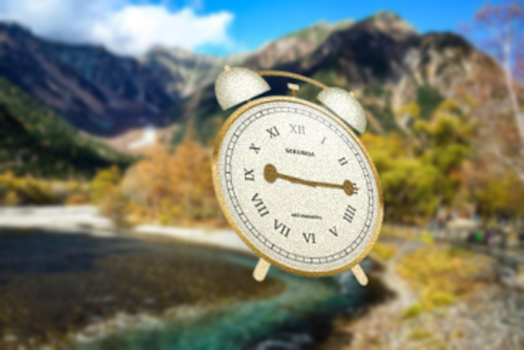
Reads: 9:15
